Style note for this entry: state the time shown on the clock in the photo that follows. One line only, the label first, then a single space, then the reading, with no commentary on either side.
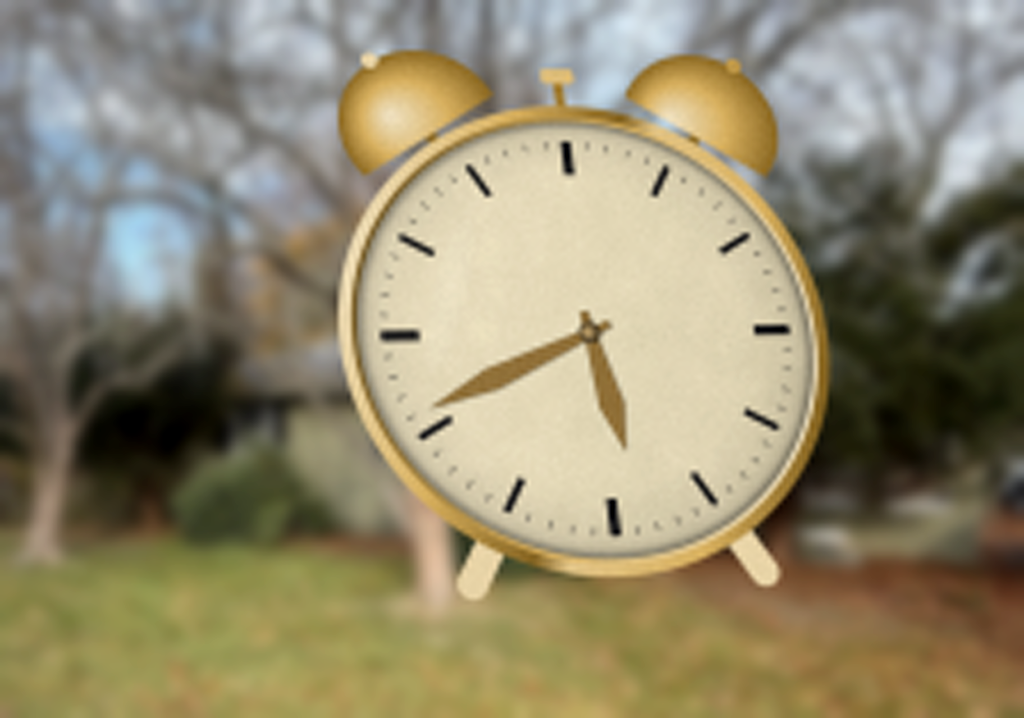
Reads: 5:41
